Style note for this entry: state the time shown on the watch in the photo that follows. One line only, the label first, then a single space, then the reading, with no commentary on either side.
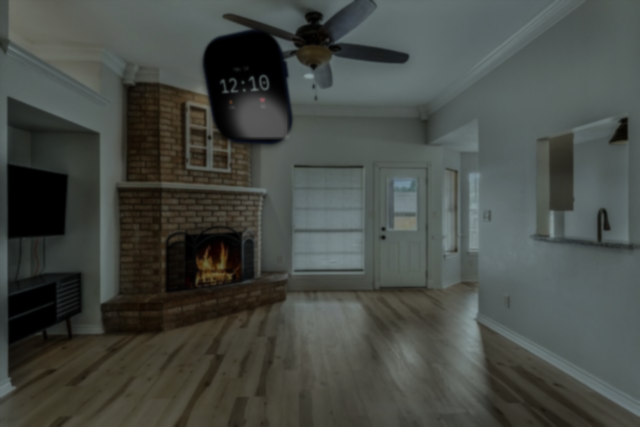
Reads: 12:10
